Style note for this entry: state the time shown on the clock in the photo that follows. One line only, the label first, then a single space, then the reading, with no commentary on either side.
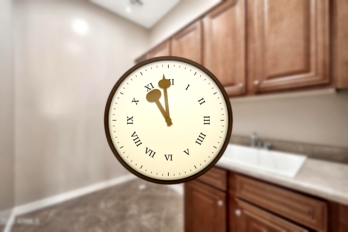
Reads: 10:59
